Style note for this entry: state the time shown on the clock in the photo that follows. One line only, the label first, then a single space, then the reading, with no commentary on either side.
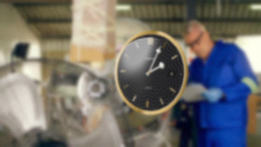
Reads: 2:04
